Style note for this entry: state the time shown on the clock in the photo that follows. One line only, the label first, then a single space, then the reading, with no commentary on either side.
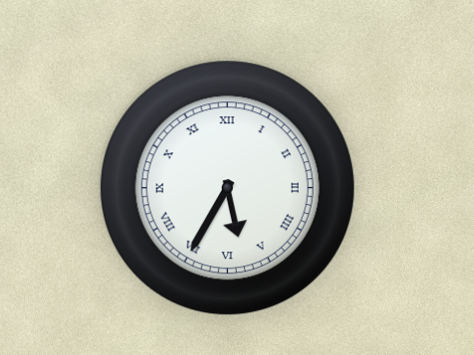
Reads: 5:35
